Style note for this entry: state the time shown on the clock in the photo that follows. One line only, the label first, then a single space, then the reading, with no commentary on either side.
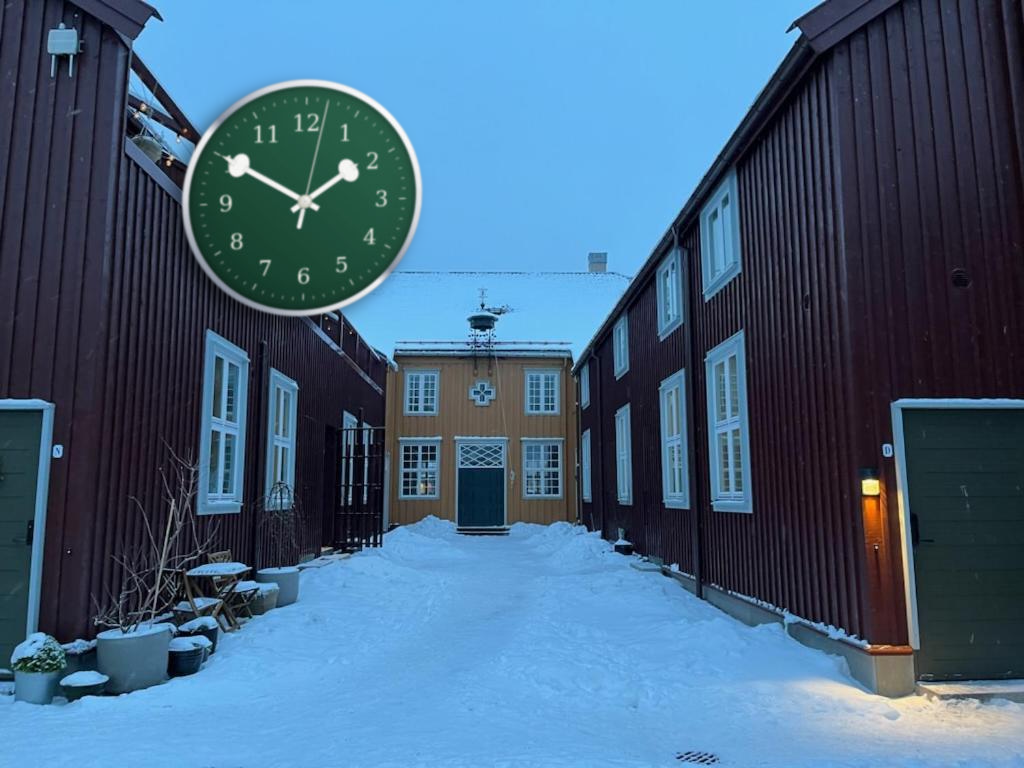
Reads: 1:50:02
